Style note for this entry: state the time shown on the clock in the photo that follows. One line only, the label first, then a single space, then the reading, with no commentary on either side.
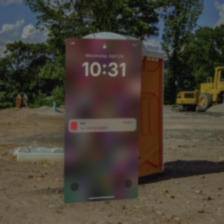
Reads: 10:31
